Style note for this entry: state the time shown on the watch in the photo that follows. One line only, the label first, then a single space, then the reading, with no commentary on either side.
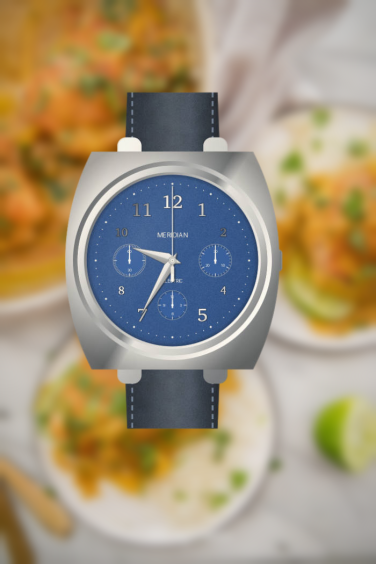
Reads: 9:35
